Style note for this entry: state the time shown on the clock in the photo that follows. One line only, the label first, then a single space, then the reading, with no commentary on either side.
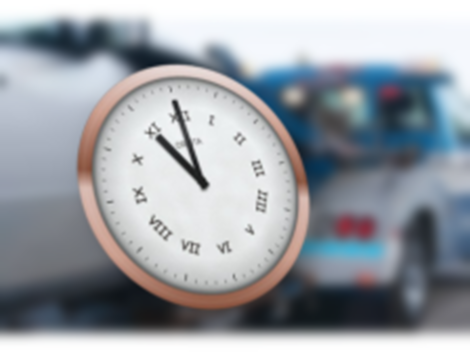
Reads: 11:00
